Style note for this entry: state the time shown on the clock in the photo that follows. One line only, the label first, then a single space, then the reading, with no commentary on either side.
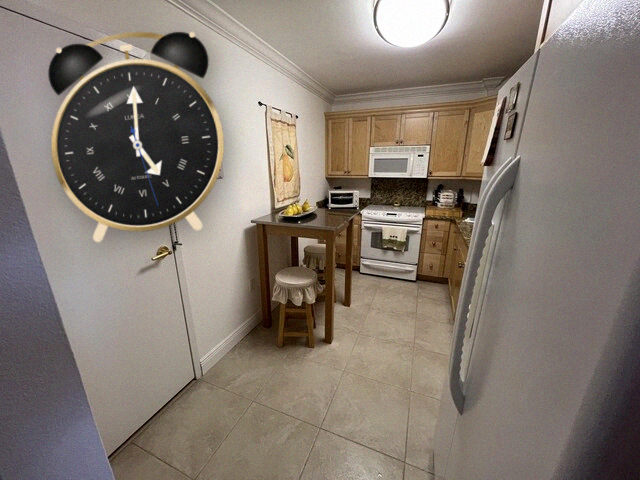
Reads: 5:00:28
